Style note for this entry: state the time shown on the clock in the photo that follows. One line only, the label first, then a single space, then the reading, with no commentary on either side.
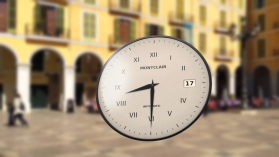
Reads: 8:30
